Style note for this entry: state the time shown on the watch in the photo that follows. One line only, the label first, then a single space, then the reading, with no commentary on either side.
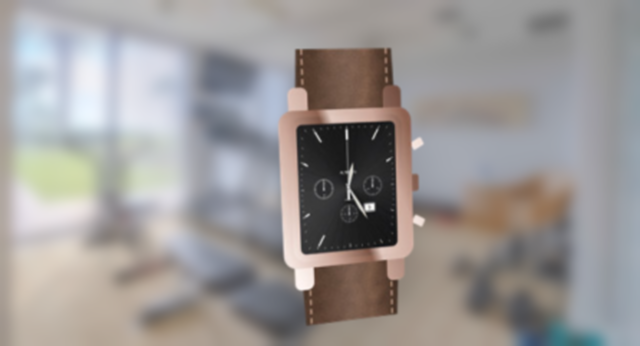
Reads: 12:25
